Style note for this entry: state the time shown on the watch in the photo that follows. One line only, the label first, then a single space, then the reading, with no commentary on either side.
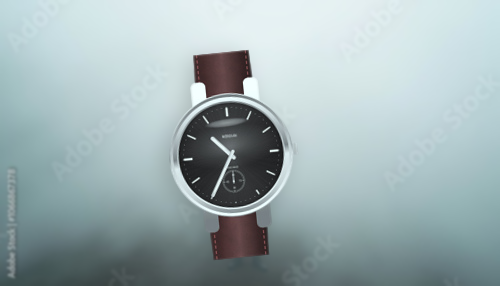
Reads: 10:35
